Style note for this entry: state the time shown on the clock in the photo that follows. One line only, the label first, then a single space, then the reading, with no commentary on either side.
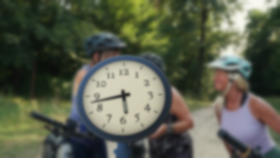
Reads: 5:43
